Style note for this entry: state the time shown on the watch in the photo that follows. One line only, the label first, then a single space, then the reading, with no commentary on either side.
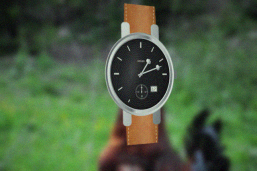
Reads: 1:12
